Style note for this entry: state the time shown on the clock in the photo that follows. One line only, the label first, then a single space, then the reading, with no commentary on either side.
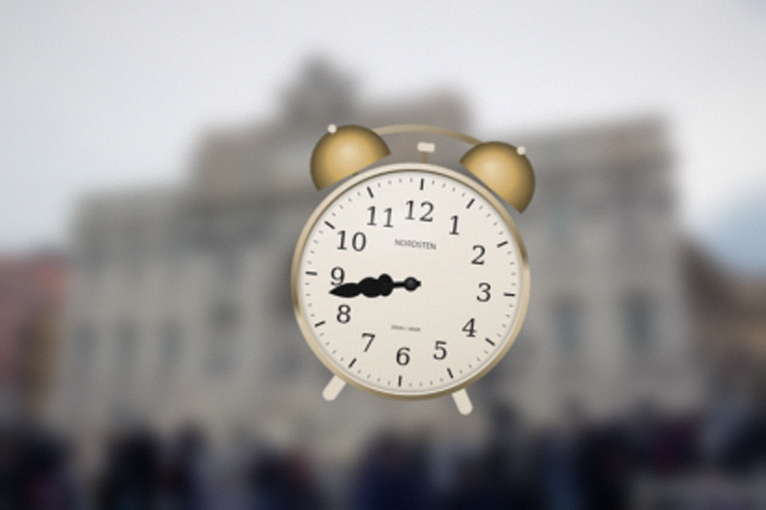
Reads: 8:43
